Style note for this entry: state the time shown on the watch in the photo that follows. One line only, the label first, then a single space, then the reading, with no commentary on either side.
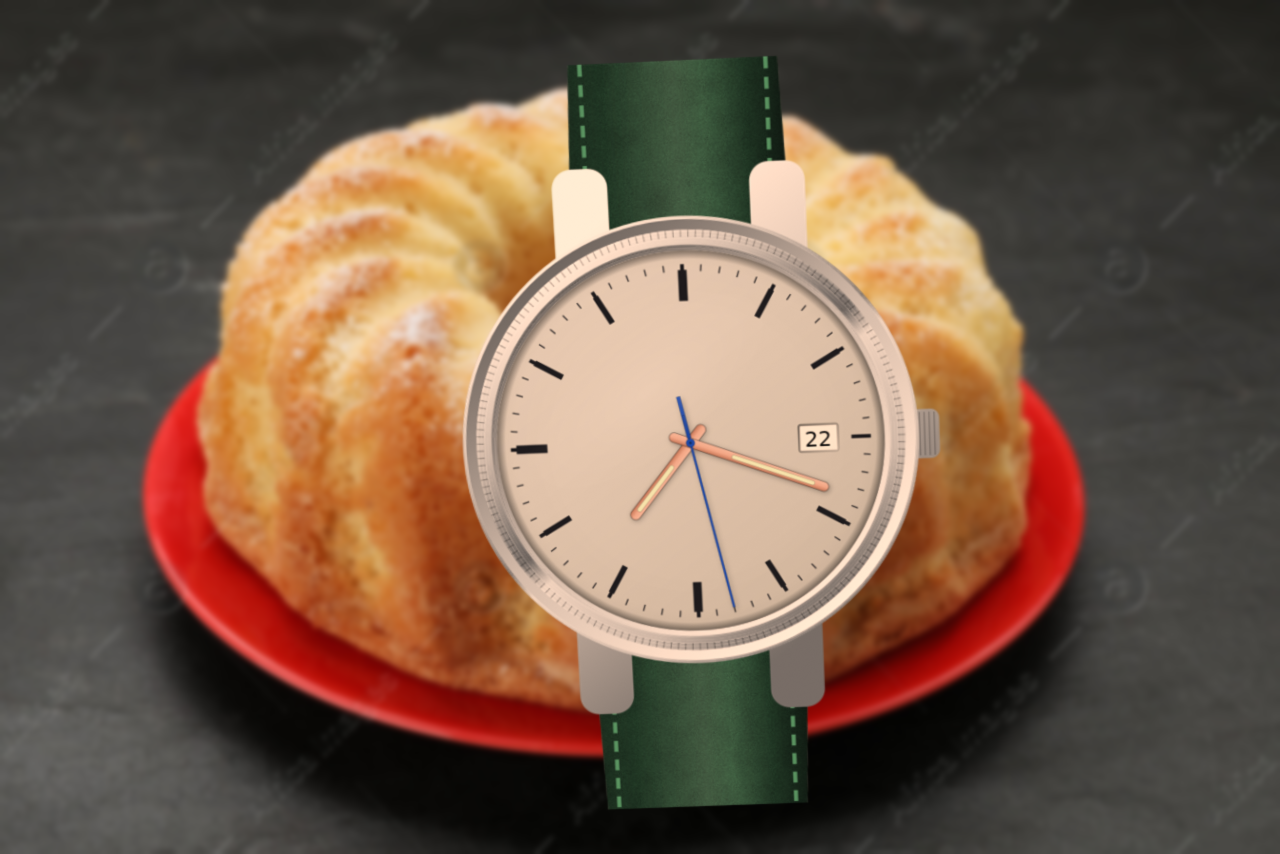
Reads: 7:18:28
